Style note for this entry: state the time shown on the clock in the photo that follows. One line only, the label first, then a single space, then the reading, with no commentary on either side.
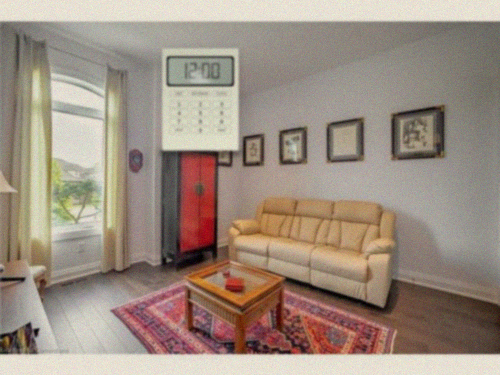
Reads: 12:00
